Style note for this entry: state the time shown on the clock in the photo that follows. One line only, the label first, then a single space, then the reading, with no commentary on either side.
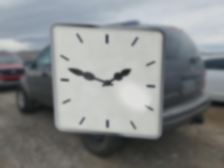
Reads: 1:48
